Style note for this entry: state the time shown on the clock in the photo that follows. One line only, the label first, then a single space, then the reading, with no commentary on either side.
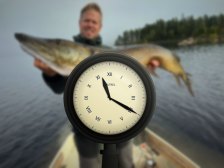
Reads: 11:20
